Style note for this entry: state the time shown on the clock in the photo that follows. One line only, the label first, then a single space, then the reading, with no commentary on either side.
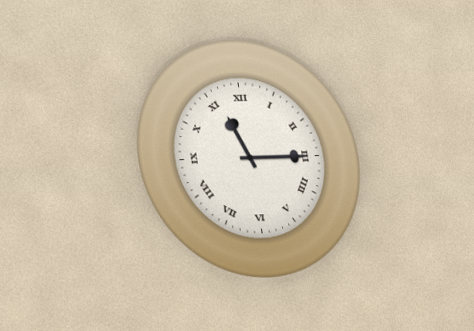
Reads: 11:15
